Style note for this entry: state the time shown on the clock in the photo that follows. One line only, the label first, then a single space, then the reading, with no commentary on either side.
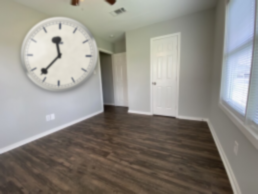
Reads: 11:37
